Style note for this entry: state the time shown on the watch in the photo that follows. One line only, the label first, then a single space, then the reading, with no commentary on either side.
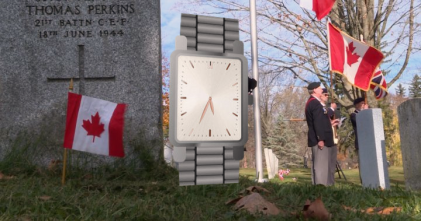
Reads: 5:34
